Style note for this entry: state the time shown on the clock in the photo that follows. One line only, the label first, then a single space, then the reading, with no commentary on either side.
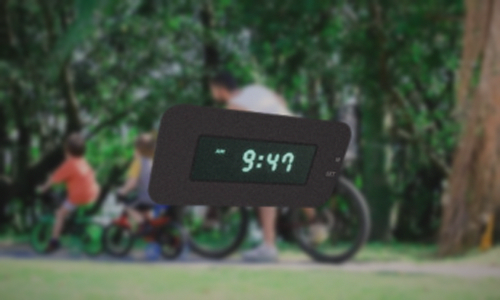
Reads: 9:47
